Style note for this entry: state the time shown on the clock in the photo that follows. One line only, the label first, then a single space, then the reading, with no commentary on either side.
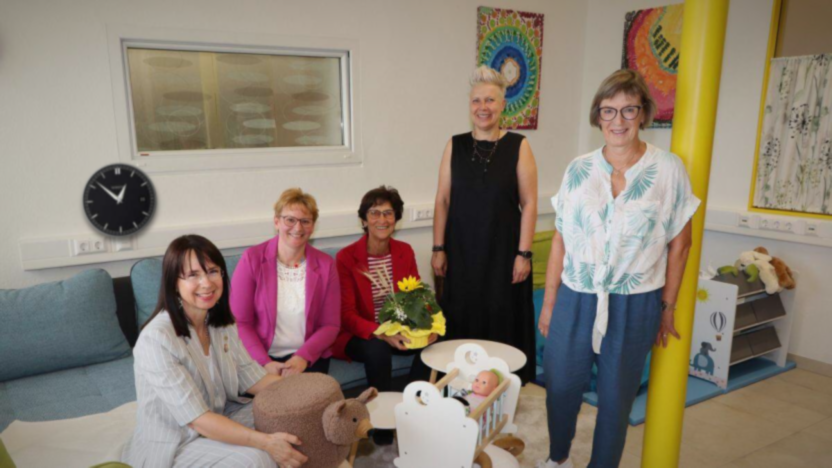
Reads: 12:52
